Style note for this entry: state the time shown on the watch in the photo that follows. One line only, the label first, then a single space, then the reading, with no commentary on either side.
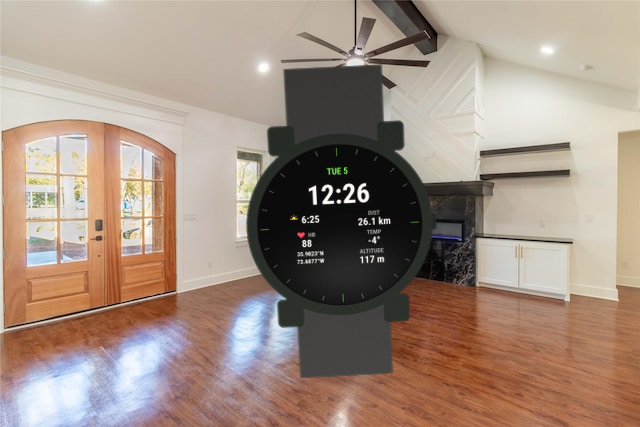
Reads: 12:26
